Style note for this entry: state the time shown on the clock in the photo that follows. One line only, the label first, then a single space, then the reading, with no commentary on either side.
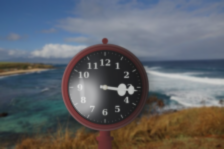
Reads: 3:16
